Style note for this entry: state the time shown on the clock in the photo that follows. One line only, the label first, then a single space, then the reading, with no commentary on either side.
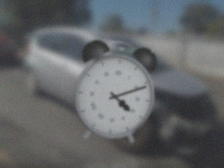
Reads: 4:11
